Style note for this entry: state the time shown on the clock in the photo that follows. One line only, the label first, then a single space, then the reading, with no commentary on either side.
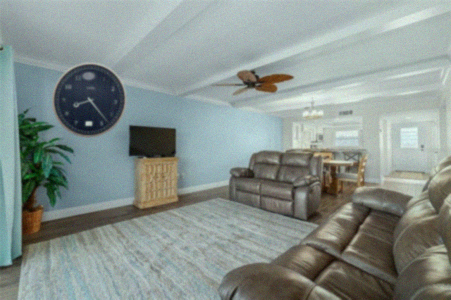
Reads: 8:23
